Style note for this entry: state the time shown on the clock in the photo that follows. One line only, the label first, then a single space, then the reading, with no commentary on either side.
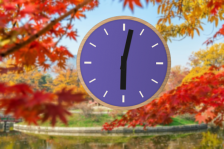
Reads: 6:02
